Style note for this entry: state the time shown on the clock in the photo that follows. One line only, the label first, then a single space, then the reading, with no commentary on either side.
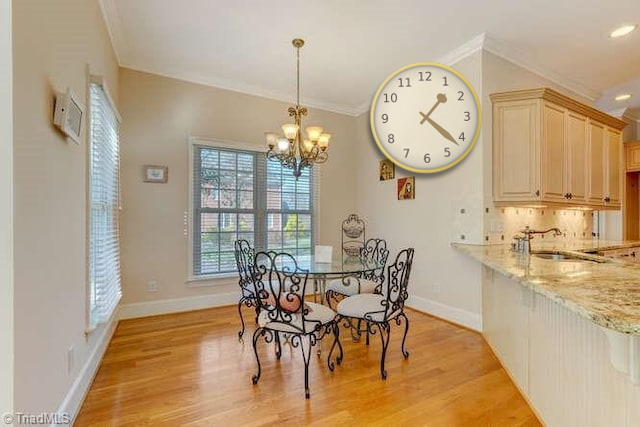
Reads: 1:22
